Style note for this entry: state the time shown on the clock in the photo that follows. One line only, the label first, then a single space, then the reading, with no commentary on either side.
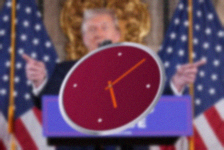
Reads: 5:07
